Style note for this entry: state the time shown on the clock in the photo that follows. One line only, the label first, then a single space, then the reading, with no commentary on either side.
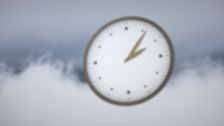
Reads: 2:06
